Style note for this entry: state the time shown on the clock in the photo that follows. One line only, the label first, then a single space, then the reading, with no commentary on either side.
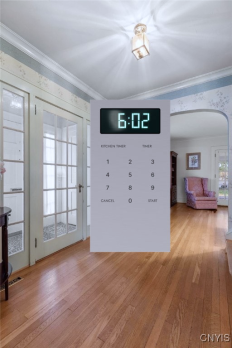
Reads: 6:02
